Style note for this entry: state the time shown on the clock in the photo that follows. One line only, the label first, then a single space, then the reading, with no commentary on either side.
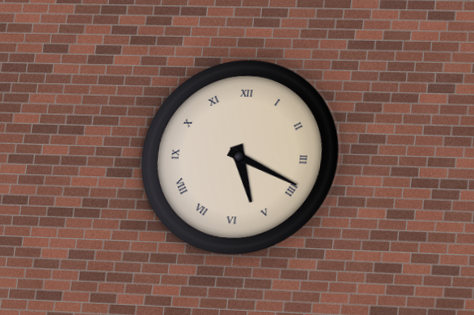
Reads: 5:19
